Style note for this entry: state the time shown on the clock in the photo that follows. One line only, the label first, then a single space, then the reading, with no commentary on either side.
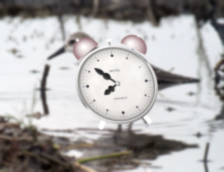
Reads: 7:52
